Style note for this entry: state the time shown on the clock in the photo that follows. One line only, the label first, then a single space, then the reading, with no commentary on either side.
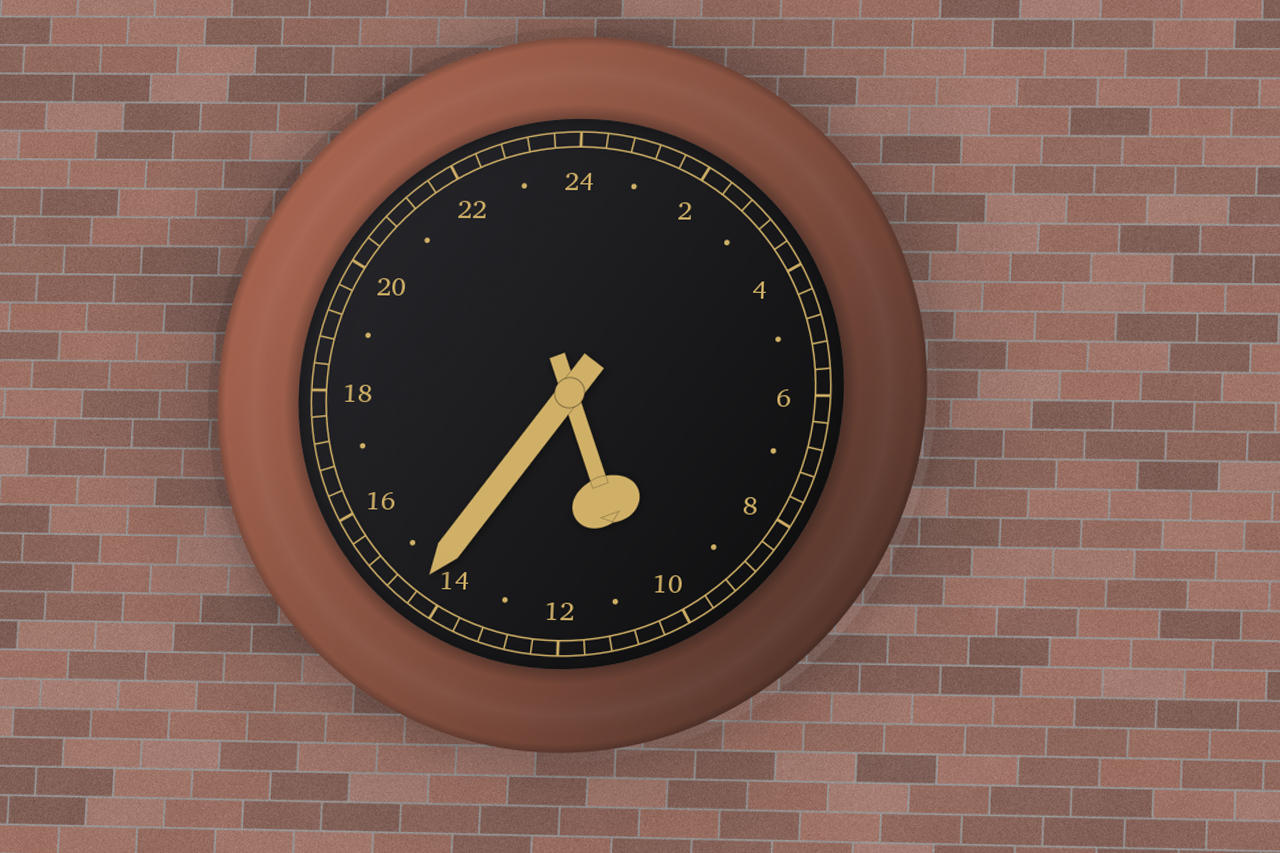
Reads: 10:36
